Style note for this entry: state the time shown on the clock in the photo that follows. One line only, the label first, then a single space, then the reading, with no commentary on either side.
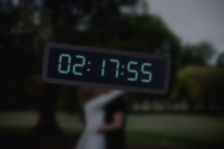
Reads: 2:17:55
